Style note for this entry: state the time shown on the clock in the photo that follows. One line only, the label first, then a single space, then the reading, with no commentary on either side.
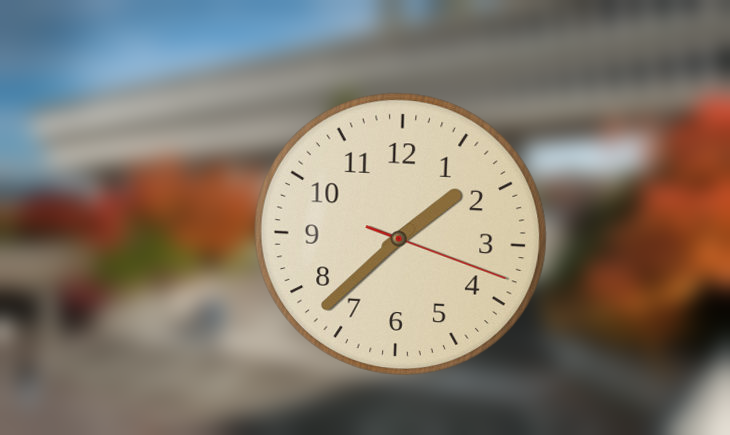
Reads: 1:37:18
